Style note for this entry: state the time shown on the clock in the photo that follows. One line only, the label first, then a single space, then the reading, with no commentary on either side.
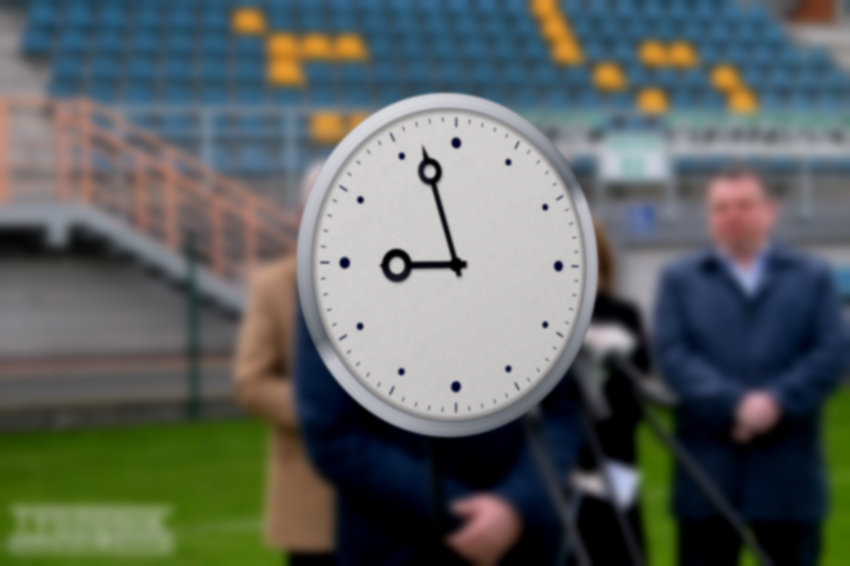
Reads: 8:57
